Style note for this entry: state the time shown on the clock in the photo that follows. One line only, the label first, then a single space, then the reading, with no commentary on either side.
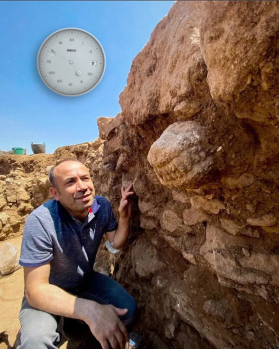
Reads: 4:49
